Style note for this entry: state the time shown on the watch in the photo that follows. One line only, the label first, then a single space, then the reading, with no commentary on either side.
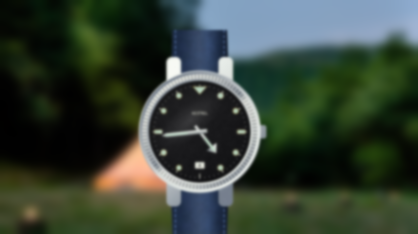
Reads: 4:44
